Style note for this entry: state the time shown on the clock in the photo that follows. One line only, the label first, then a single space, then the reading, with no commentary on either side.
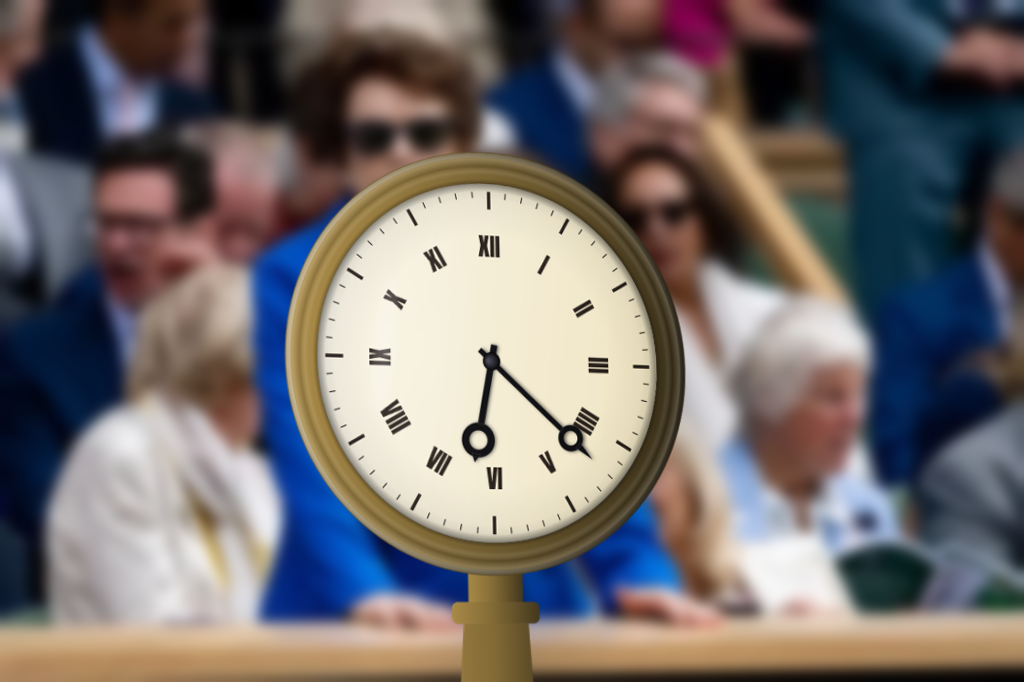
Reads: 6:22
